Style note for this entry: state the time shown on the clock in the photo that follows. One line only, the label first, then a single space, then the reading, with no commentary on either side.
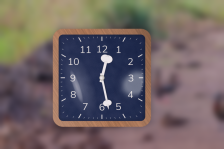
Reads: 12:28
